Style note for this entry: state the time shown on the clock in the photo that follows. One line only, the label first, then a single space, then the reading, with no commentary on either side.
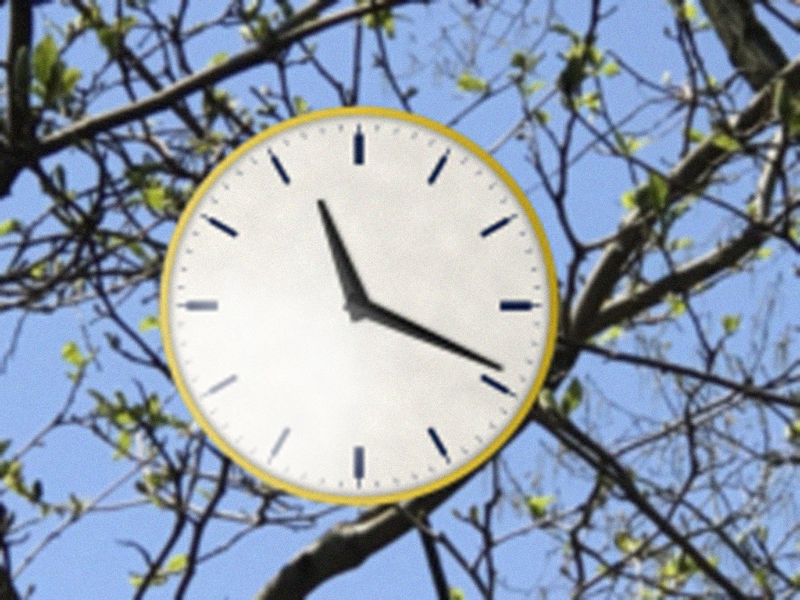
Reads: 11:19
